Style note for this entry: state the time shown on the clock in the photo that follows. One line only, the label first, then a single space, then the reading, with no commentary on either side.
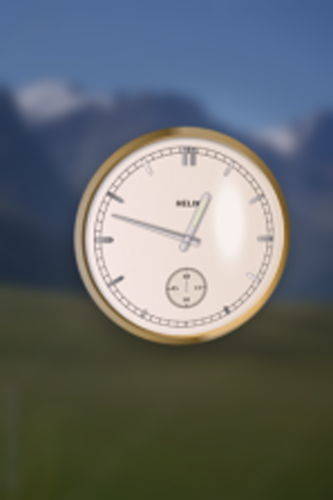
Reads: 12:48
